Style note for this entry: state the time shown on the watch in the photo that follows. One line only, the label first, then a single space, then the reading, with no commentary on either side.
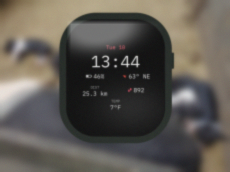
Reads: 13:44
